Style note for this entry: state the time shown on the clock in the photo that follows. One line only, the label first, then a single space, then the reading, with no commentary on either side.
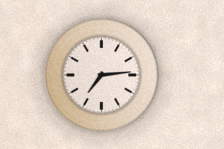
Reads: 7:14
